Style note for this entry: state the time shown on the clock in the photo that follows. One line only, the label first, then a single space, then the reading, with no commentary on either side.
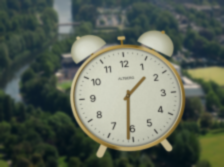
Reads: 1:31
